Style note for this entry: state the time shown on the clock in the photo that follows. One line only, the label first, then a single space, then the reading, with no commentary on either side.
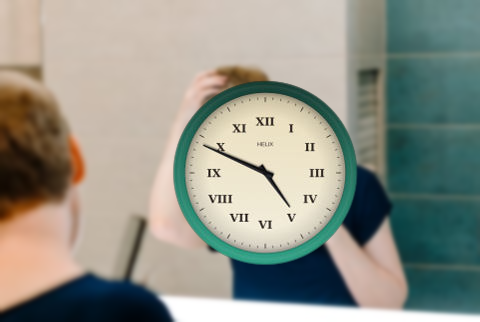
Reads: 4:49
